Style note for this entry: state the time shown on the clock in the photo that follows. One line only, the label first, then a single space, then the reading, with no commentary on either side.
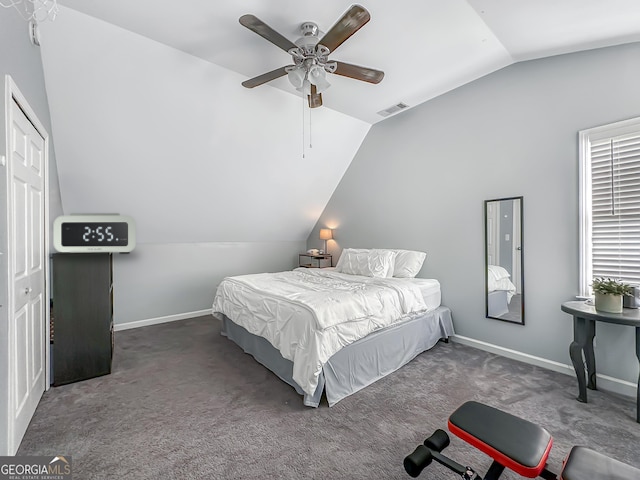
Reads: 2:55
